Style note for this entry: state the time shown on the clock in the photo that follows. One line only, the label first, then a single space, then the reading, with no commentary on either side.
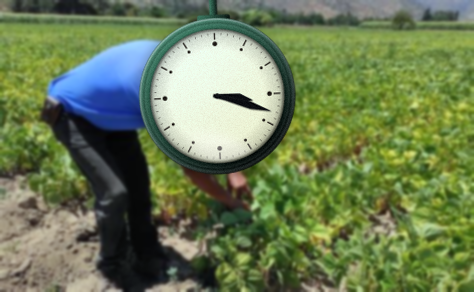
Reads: 3:18
